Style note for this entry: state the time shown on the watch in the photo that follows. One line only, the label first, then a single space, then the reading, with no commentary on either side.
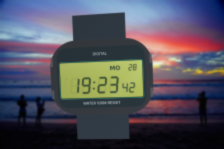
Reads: 19:23:42
